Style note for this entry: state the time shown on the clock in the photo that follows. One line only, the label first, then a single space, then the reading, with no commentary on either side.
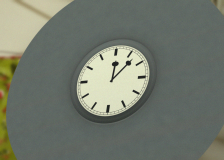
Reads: 12:07
